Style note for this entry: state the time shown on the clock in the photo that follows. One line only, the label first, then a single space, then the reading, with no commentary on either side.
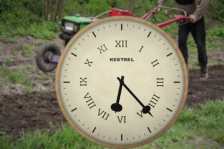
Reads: 6:23
